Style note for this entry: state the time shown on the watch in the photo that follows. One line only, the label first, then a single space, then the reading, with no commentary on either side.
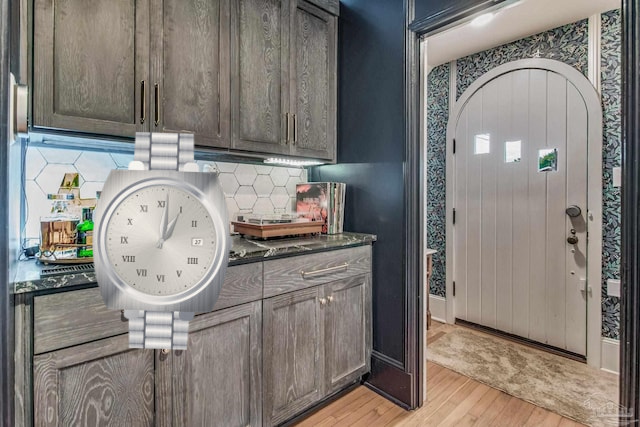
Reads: 1:01
